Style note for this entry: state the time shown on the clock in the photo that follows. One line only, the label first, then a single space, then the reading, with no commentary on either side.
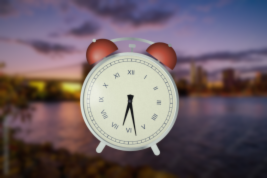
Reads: 6:28
